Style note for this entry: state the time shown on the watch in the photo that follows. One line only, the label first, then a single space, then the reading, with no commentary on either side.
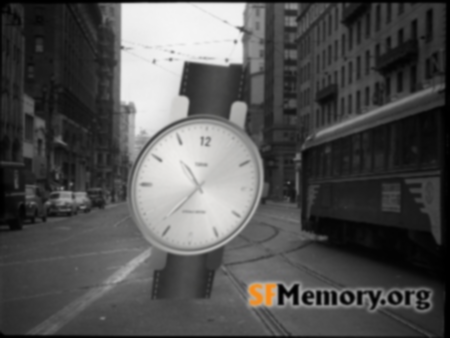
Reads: 10:37
